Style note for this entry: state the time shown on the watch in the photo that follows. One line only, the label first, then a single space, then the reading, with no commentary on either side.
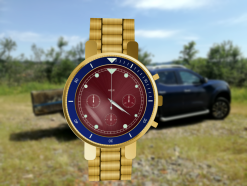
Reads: 4:21
